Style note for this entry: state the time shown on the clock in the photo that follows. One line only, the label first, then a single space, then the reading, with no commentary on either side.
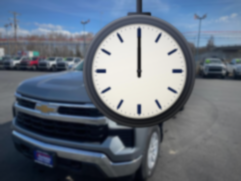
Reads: 12:00
